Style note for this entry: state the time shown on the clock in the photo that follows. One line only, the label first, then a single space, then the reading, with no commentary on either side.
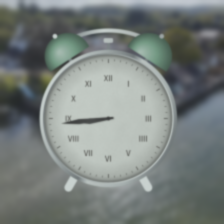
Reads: 8:44
